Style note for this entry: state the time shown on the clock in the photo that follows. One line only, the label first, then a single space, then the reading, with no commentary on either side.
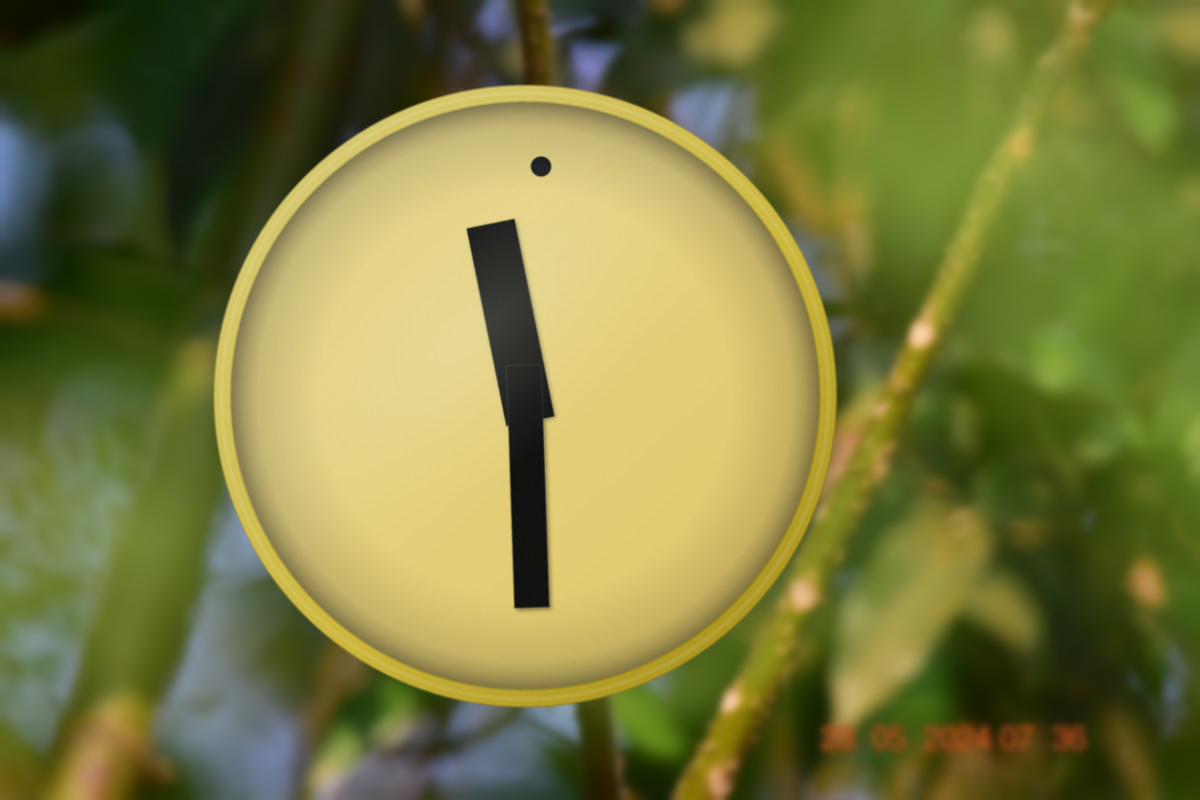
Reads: 11:29
